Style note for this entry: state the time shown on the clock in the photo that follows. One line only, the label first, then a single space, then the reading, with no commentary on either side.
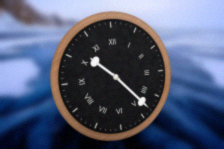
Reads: 10:23
